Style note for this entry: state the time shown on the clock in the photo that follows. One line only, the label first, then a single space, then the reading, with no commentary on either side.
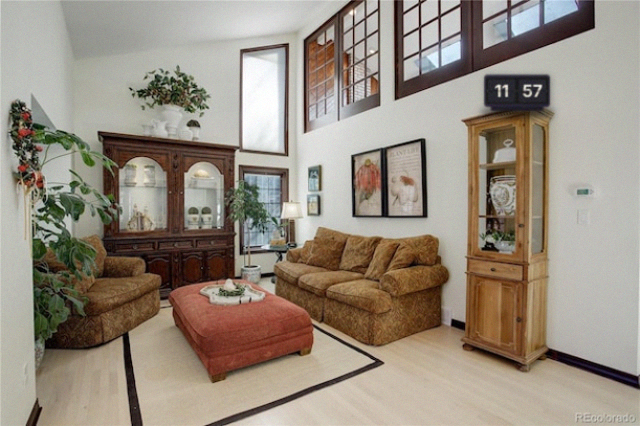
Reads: 11:57
